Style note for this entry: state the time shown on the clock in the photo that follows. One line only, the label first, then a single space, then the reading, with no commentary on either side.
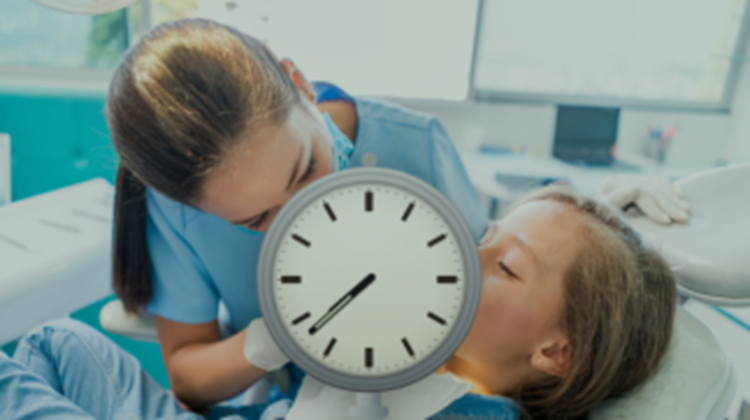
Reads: 7:38
